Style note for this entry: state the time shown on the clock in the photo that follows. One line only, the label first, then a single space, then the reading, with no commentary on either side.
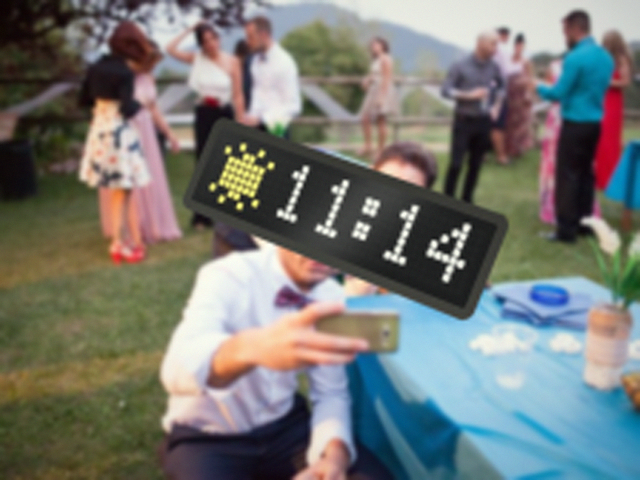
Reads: 11:14
